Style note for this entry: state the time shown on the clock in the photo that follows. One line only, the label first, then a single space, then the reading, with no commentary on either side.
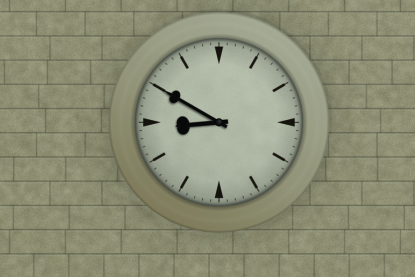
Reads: 8:50
